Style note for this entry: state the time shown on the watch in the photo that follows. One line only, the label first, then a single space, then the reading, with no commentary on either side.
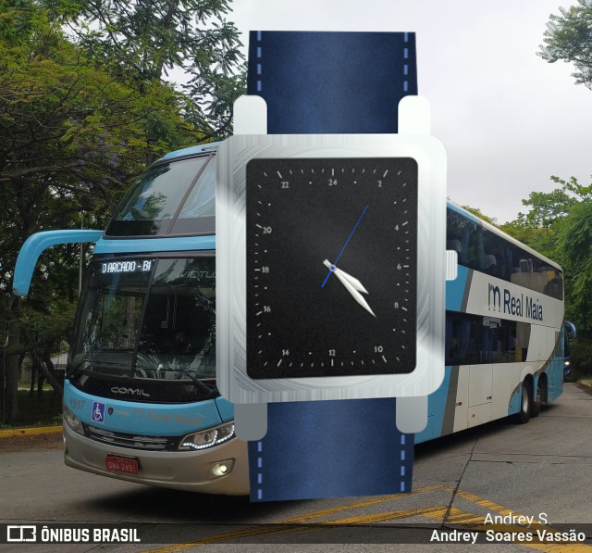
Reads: 8:23:05
